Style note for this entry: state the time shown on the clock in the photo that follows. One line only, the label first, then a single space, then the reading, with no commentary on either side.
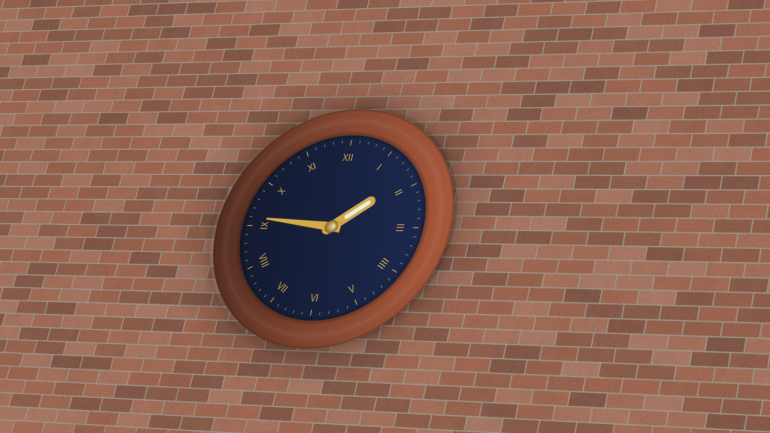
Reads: 1:46
